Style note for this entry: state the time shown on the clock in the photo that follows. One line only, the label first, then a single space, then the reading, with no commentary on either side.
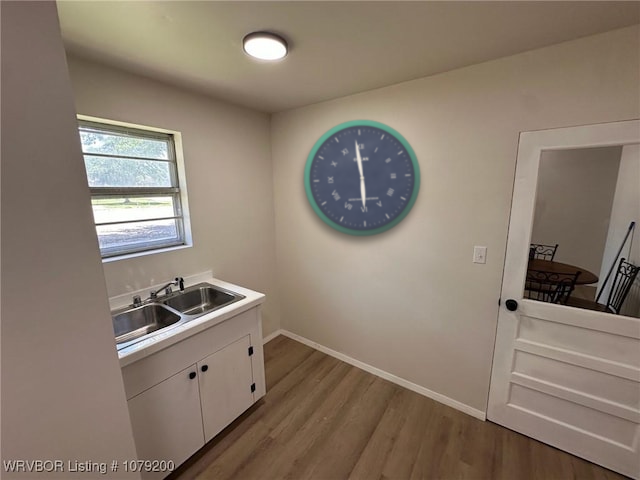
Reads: 5:59
